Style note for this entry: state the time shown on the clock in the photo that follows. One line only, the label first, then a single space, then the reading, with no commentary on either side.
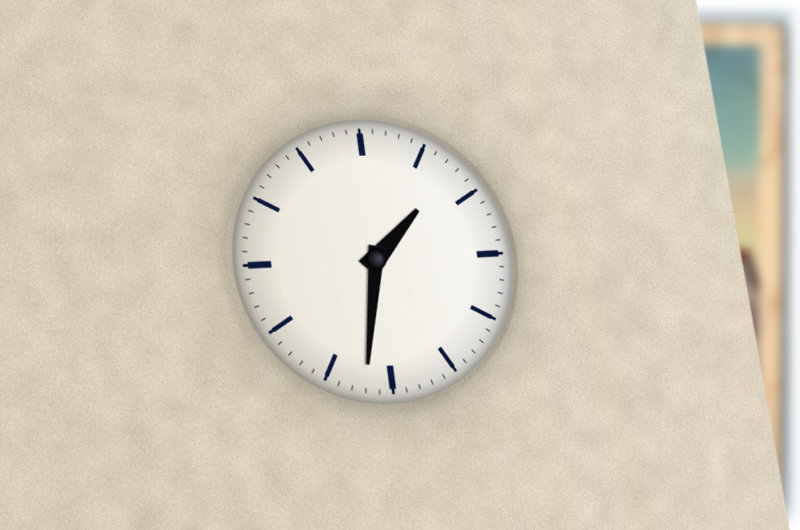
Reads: 1:32
